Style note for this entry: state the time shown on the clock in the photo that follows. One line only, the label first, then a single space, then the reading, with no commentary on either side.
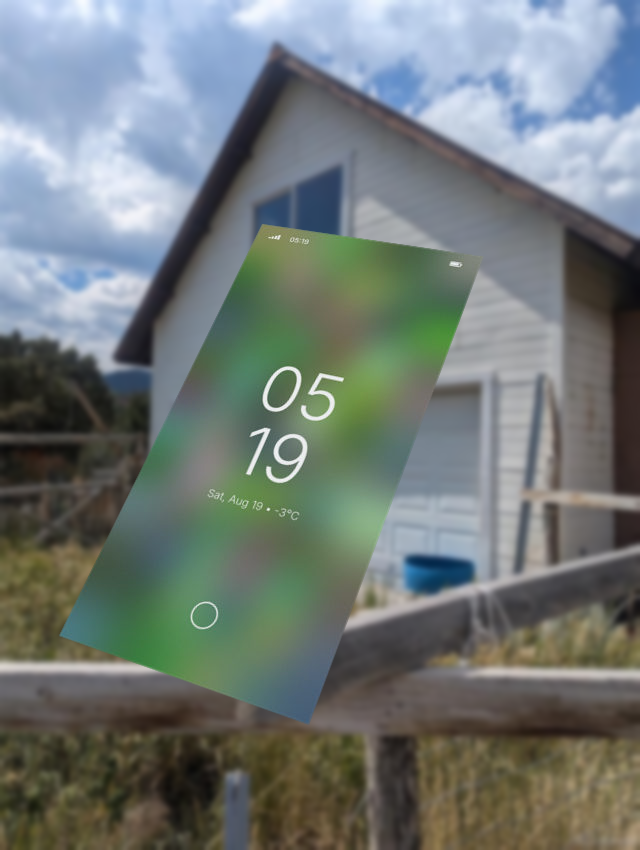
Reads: 5:19
